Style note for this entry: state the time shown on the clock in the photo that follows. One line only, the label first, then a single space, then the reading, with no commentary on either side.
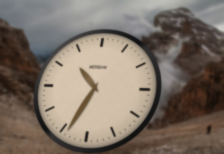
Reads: 10:34
